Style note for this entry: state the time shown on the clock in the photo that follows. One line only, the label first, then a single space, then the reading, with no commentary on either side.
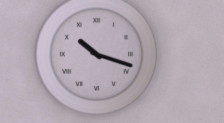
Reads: 10:18
